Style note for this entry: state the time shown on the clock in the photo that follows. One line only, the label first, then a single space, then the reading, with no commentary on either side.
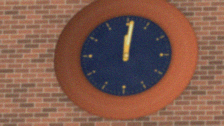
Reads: 12:01
